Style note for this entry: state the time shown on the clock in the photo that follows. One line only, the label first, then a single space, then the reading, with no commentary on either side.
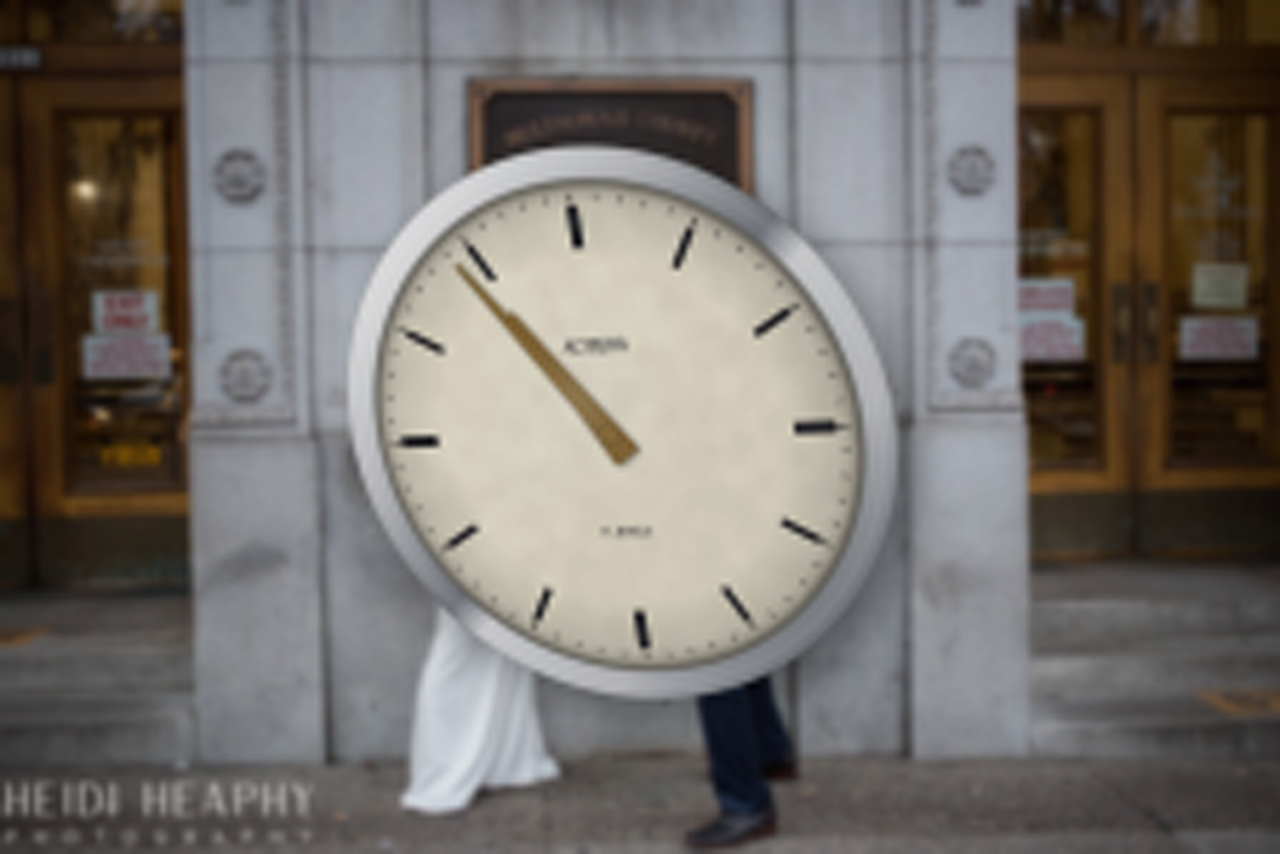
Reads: 10:54
